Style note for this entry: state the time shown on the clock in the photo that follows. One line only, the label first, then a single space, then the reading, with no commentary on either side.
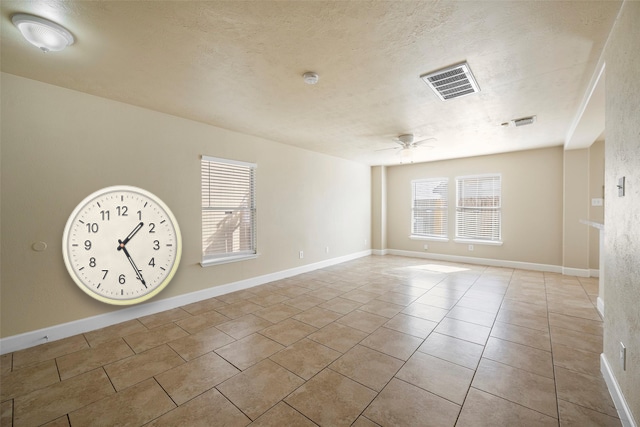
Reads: 1:25
